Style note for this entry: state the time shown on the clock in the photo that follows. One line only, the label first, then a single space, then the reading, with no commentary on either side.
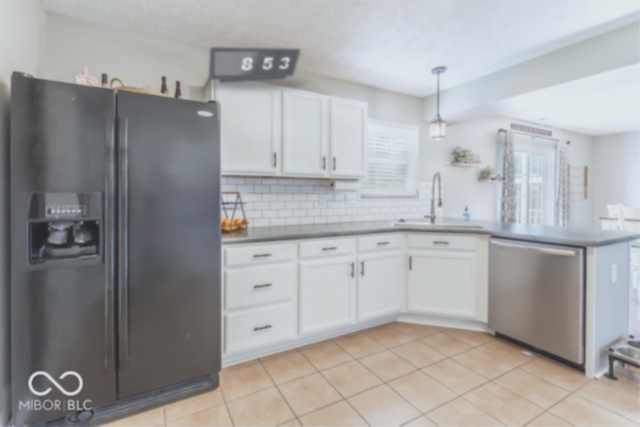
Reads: 8:53
